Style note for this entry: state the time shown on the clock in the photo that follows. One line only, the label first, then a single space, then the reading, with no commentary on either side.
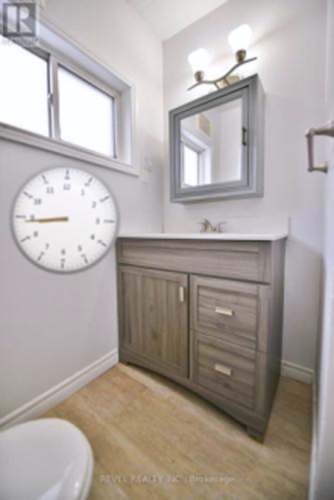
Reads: 8:44
